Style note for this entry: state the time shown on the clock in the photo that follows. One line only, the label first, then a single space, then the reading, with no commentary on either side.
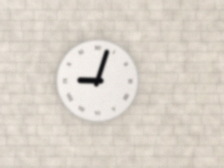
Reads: 9:03
